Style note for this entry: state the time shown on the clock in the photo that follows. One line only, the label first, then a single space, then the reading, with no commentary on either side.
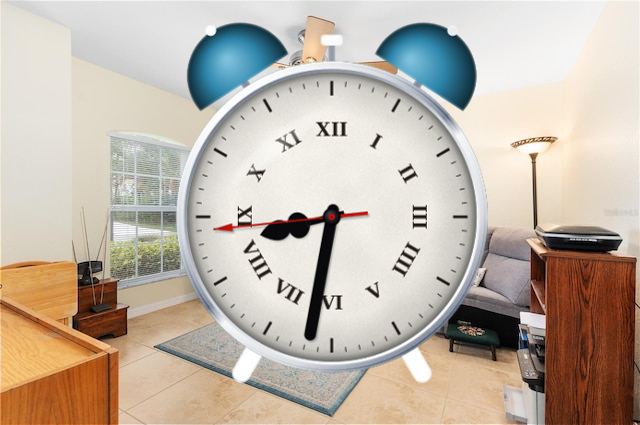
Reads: 8:31:44
